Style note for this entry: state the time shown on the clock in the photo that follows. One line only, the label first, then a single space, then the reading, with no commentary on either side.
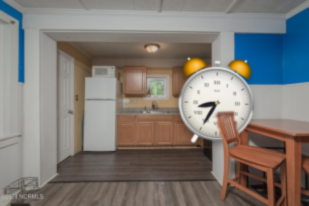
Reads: 8:35
